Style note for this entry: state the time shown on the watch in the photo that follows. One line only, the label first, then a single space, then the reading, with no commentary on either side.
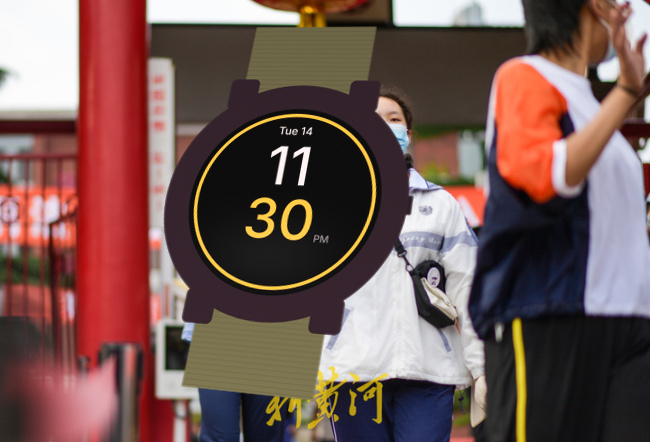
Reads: 11:30
